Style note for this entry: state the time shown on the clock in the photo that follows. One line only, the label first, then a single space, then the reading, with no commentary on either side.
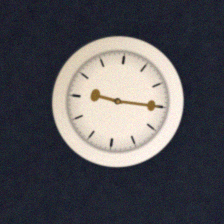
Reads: 9:15
